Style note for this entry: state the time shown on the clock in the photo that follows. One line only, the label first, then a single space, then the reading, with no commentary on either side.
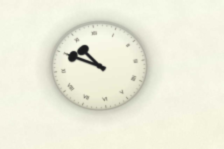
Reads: 10:50
